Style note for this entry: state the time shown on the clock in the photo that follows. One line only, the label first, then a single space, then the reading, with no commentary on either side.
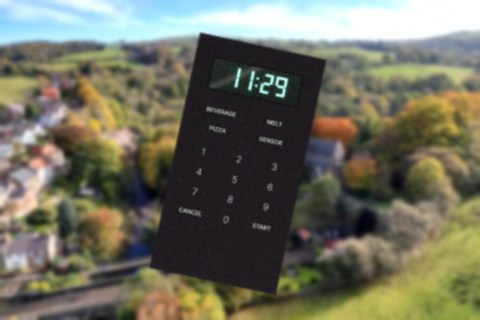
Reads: 11:29
